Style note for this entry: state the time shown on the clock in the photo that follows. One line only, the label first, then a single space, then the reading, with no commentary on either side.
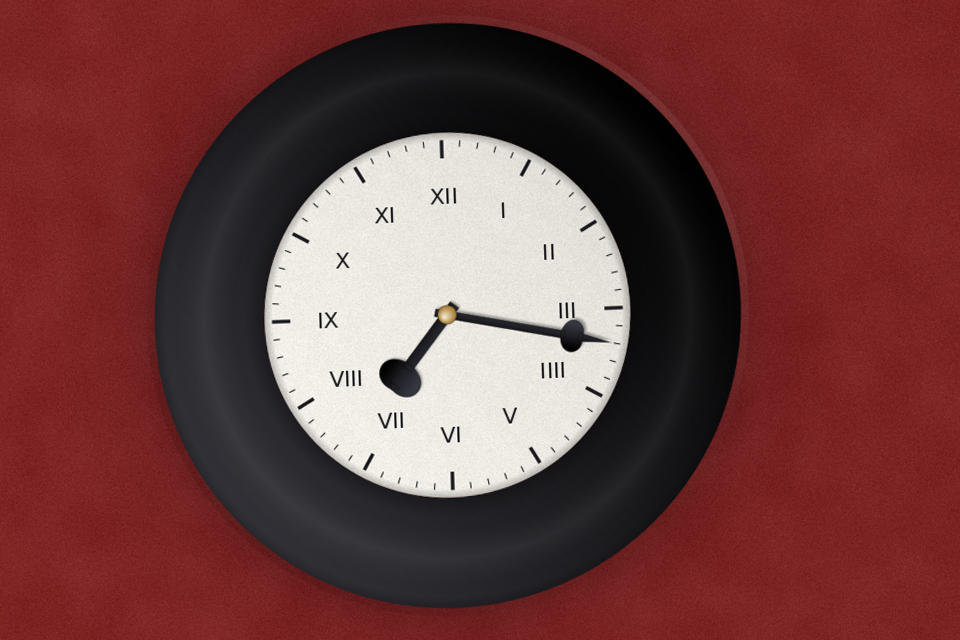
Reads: 7:17
